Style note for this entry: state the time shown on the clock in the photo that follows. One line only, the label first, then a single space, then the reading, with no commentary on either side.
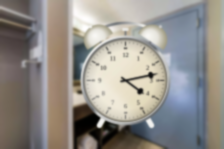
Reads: 4:13
